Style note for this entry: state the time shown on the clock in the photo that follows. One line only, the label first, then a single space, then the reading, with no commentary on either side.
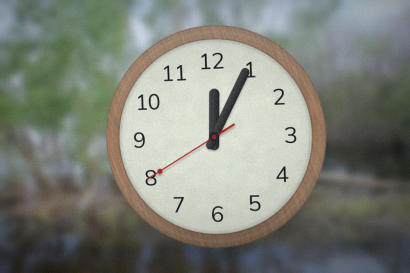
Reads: 12:04:40
